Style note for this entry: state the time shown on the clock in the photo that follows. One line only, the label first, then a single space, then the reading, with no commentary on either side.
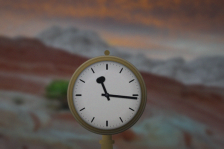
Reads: 11:16
